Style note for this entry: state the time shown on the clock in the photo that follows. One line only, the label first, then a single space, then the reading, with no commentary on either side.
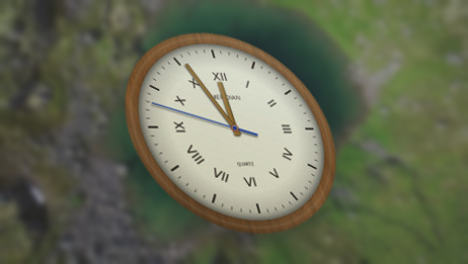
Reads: 11:55:48
